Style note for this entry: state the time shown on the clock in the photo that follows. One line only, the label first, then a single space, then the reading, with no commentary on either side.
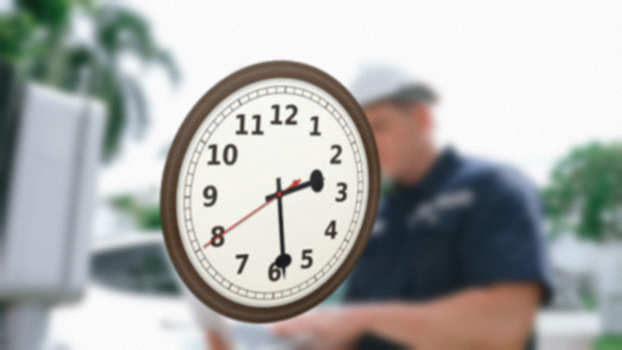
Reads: 2:28:40
